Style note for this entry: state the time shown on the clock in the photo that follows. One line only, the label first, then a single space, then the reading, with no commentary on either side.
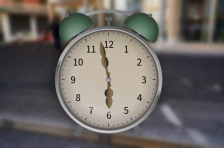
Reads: 5:58
